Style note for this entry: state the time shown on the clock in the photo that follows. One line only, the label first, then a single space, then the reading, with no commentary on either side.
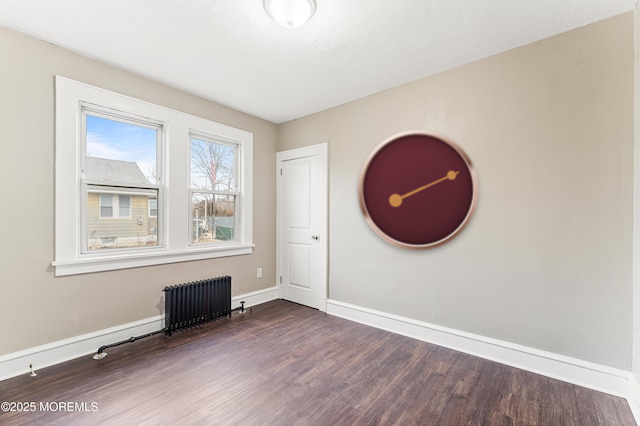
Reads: 8:11
